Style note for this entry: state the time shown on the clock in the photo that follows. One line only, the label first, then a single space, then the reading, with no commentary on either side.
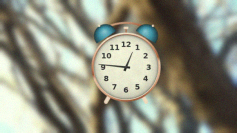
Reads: 12:46
